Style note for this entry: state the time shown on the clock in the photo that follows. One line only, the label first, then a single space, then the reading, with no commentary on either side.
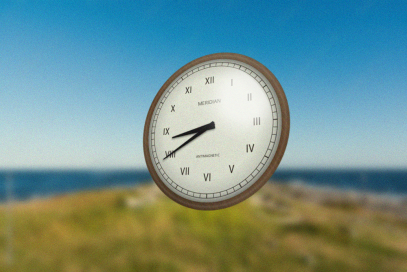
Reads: 8:40
